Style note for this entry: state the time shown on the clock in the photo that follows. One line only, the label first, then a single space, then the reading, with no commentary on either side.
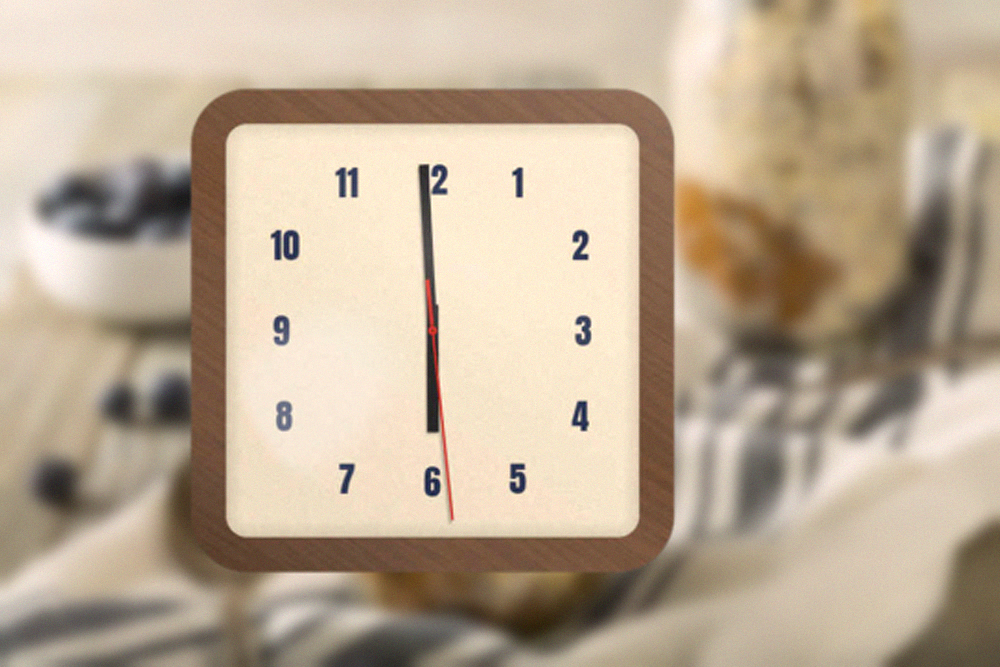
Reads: 5:59:29
